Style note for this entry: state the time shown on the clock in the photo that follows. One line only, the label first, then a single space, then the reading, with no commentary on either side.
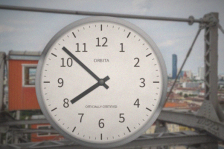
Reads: 7:52
